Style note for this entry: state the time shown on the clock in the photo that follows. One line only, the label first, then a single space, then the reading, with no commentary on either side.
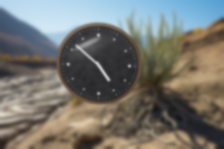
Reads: 4:52
